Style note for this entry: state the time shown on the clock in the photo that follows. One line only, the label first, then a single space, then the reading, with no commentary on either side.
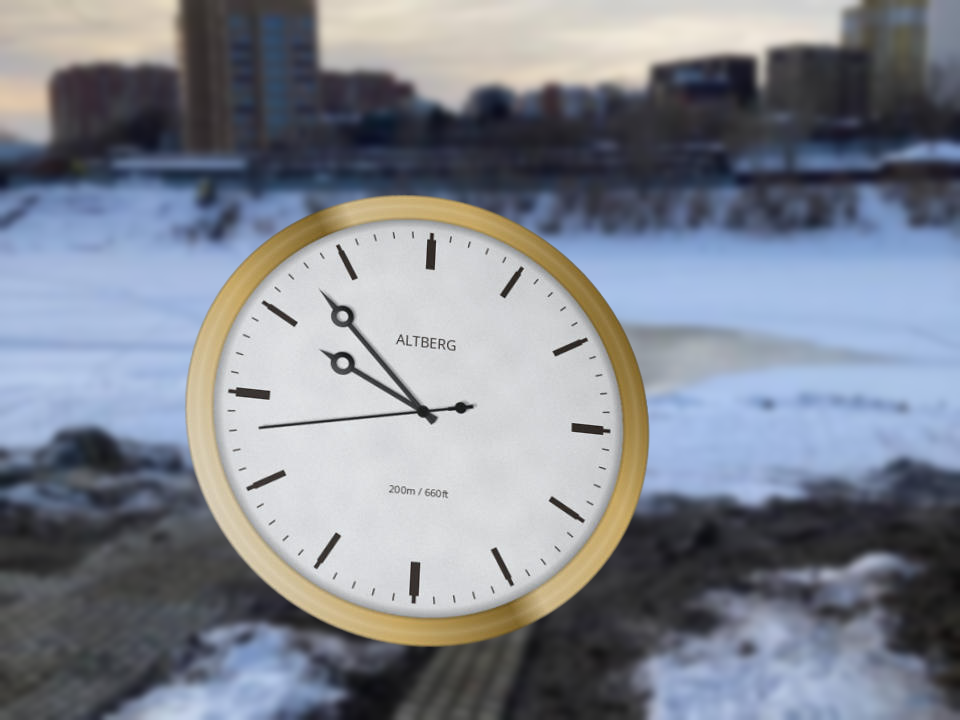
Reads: 9:52:43
